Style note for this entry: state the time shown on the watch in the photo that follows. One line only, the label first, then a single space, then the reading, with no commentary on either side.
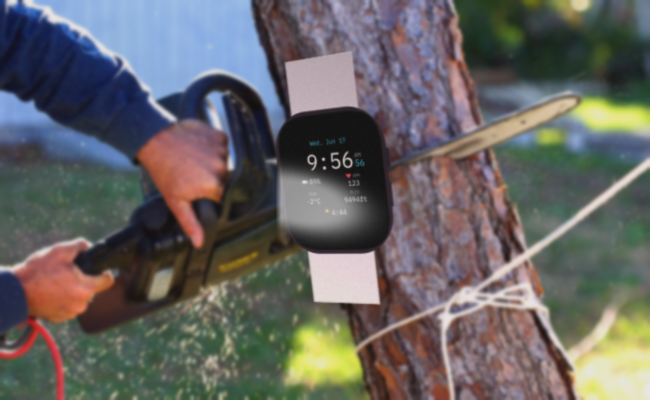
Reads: 9:56
